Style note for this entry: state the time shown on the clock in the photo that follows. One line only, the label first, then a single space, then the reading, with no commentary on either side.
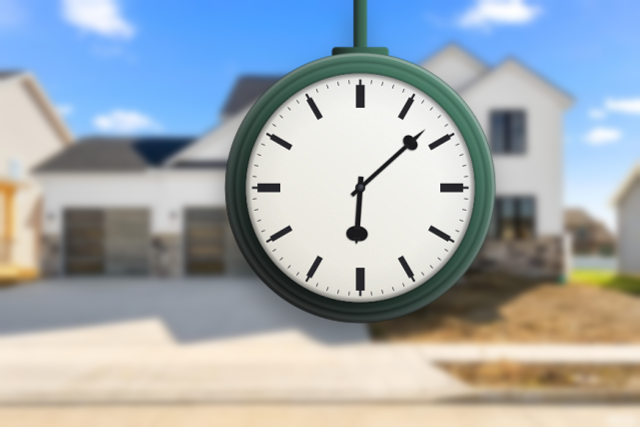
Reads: 6:08
